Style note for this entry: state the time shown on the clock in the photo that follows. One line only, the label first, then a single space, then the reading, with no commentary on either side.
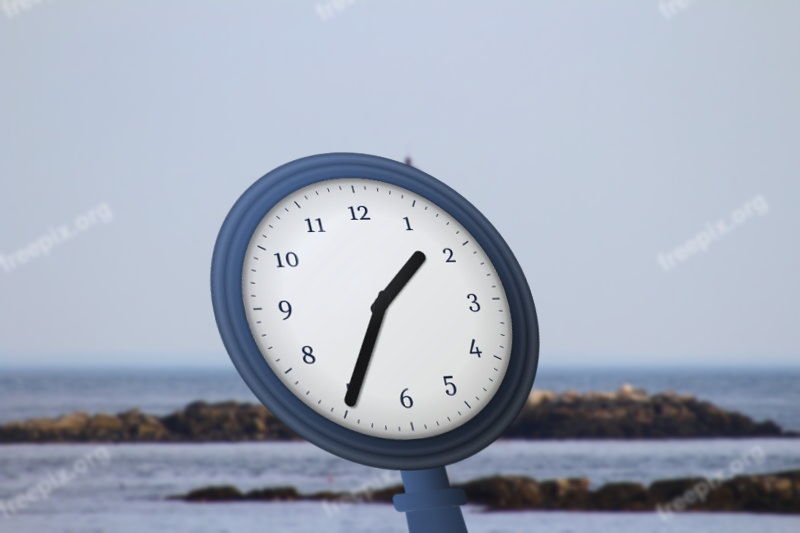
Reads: 1:35
